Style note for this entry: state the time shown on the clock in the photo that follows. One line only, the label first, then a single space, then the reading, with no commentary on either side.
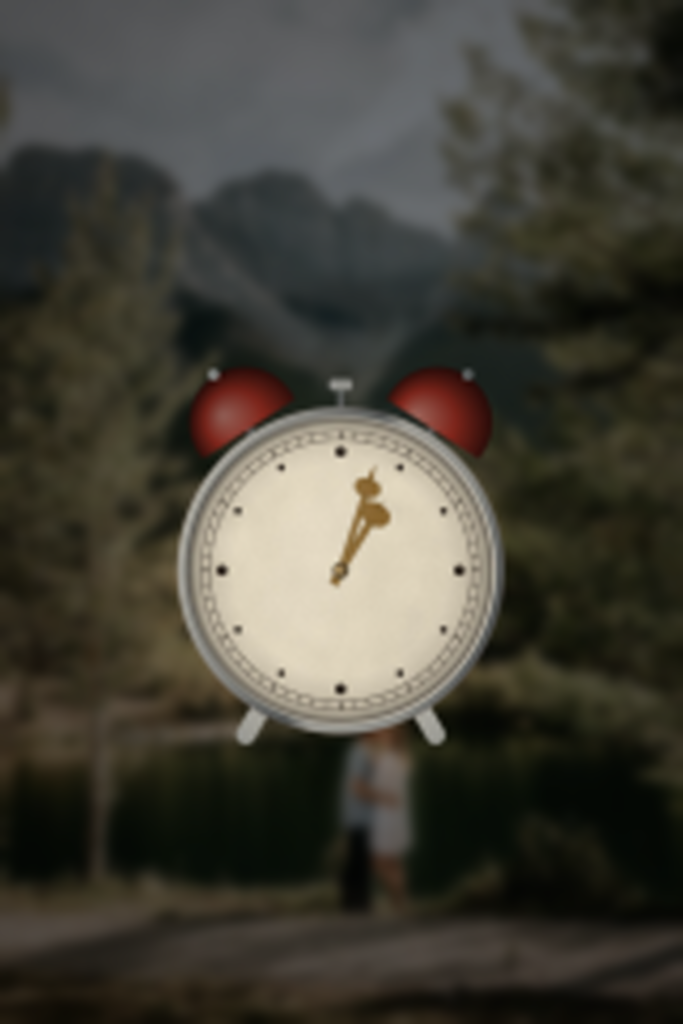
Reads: 1:03
